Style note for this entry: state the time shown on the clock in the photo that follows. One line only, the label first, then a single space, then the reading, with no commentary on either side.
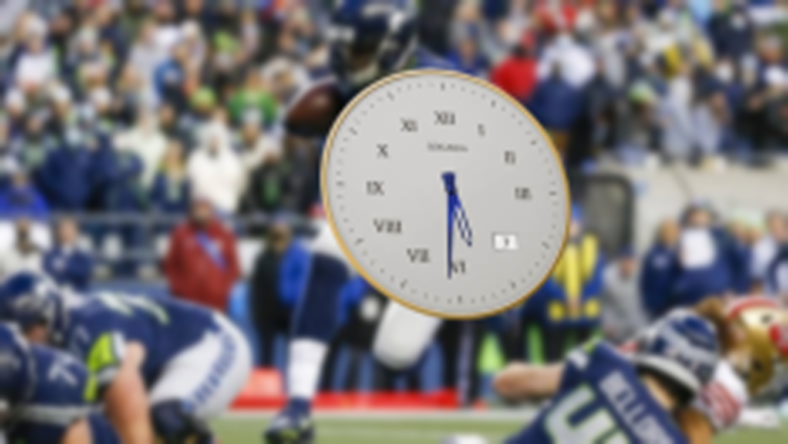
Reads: 5:31
